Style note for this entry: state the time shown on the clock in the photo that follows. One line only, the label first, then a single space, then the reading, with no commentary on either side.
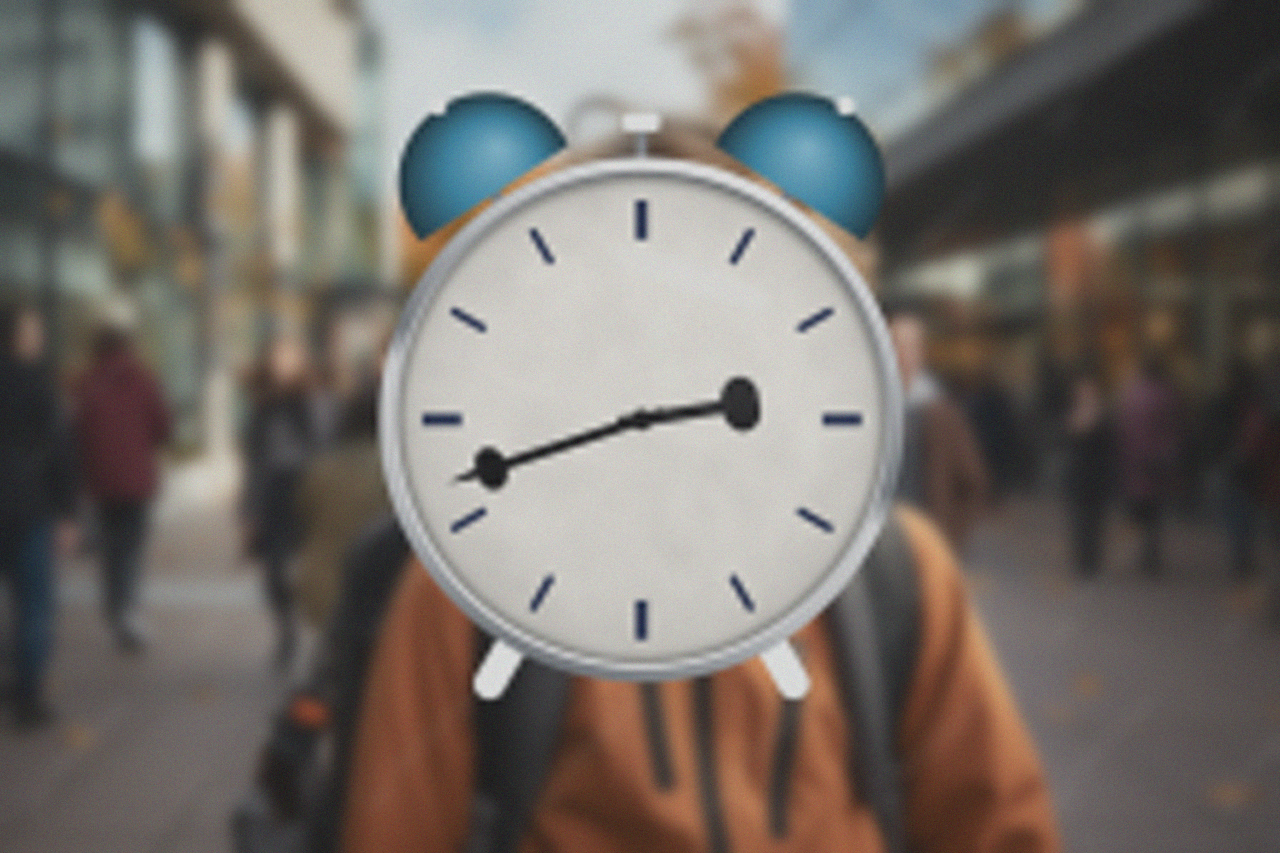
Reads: 2:42
